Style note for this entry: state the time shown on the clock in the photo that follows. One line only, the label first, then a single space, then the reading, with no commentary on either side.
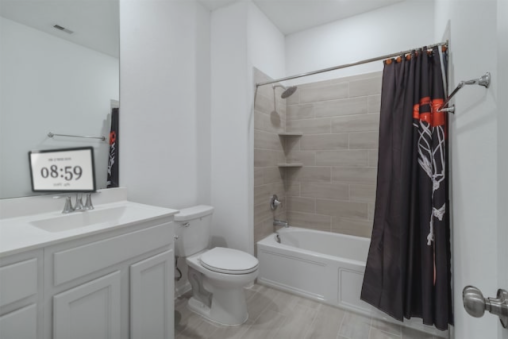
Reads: 8:59
